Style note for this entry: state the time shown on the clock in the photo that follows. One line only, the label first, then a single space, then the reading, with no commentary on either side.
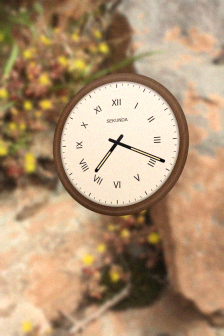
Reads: 7:19
